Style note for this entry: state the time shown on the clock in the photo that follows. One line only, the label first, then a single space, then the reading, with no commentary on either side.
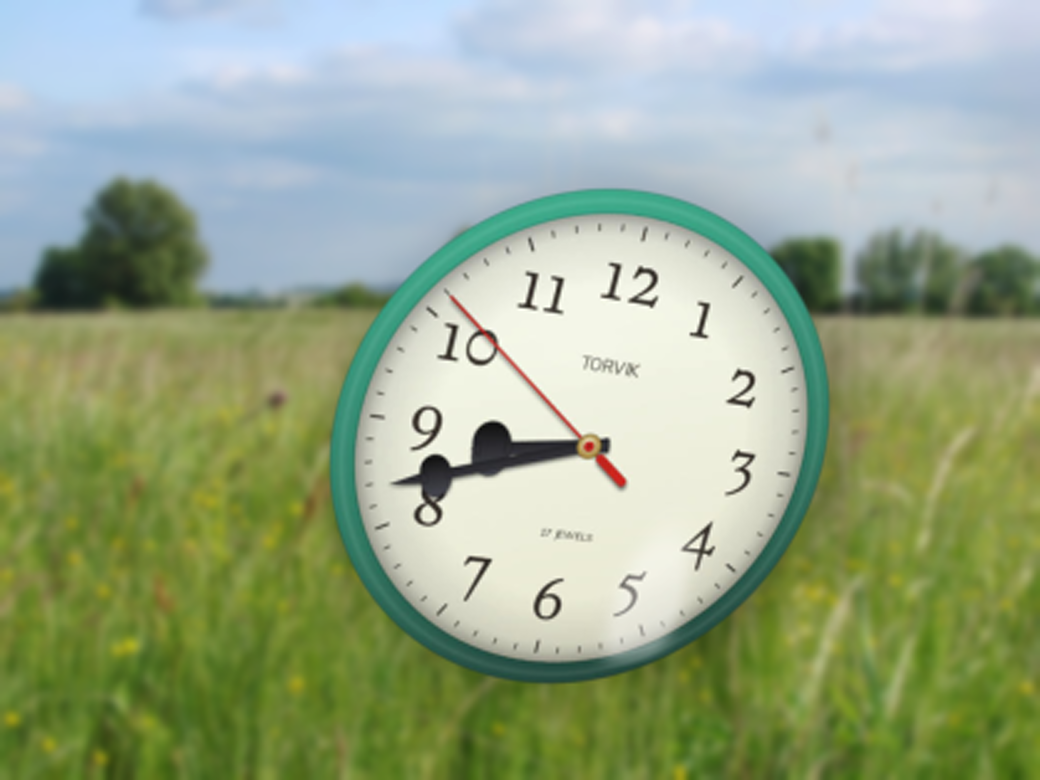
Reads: 8:41:51
